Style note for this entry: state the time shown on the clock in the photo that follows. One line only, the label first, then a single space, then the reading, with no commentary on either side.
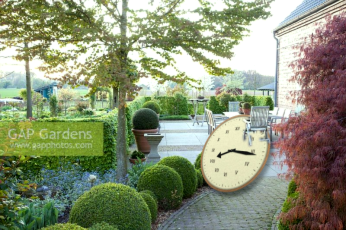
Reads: 8:16
